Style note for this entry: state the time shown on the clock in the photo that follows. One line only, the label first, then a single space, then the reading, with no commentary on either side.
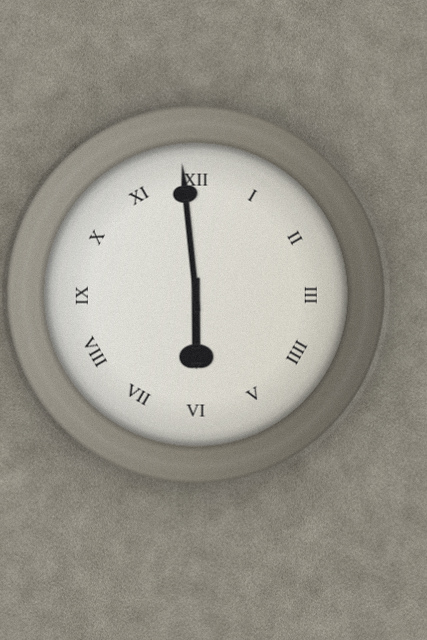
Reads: 5:59
